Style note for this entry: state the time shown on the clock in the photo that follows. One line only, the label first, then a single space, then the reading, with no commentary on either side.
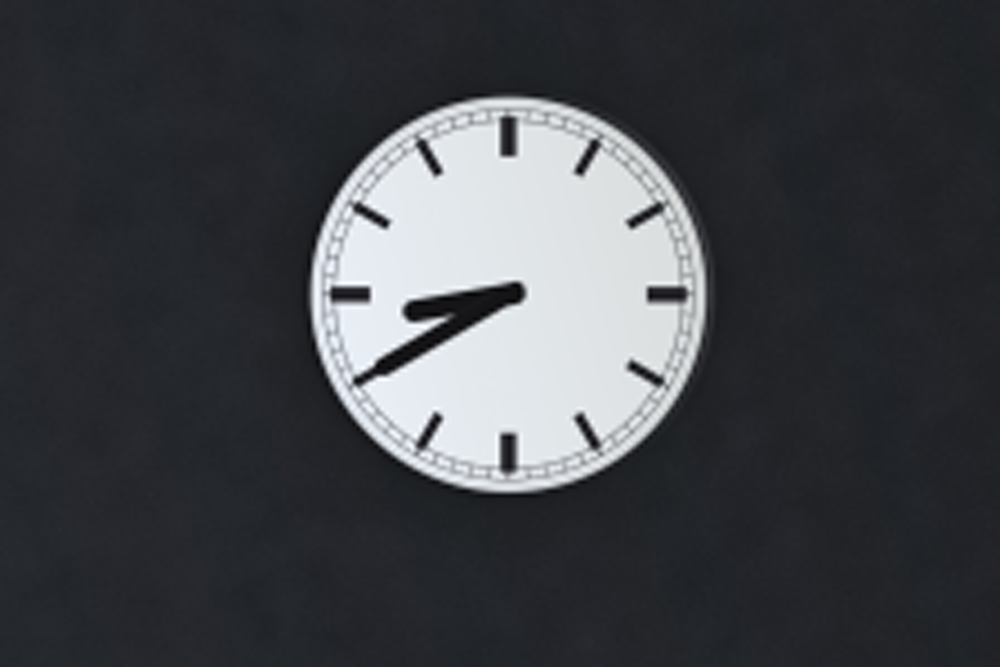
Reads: 8:40
